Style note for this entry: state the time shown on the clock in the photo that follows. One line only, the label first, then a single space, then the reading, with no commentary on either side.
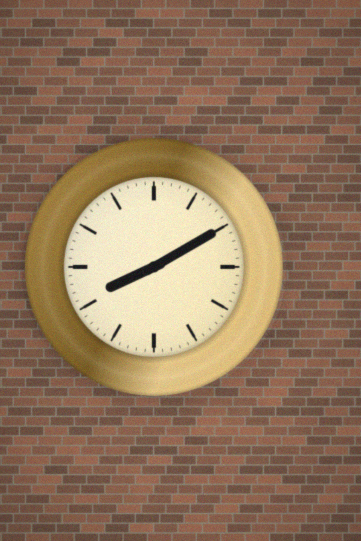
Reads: 8:10
